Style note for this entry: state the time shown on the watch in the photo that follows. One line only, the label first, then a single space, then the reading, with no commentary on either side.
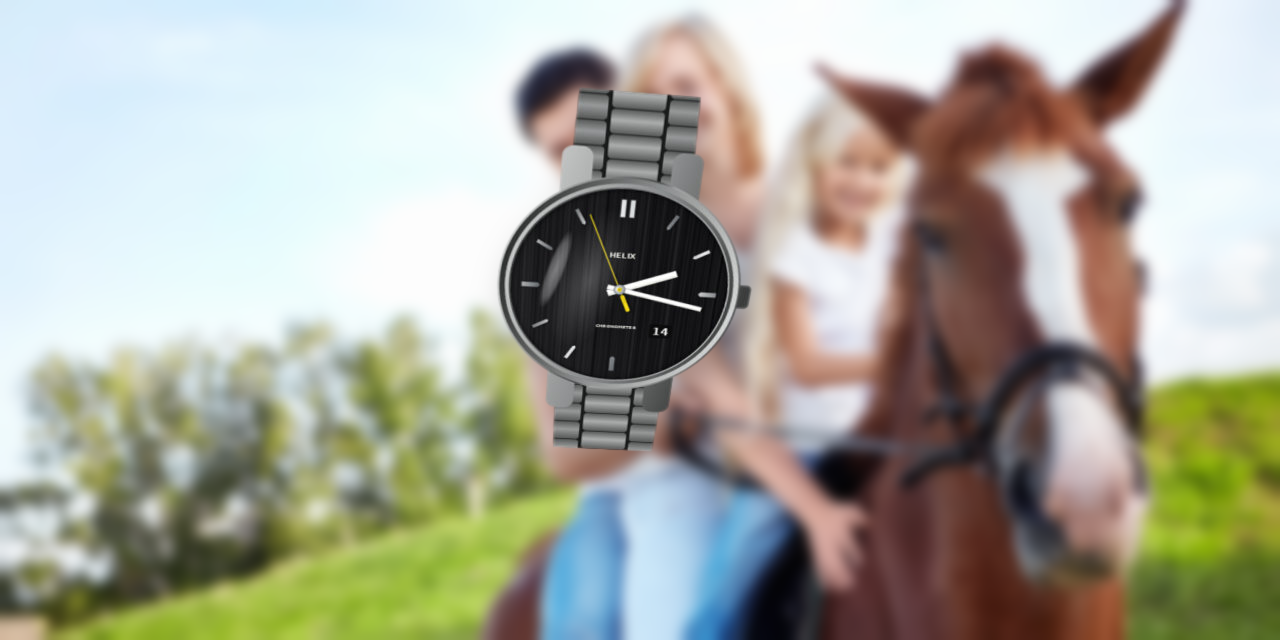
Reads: 2:16:56
